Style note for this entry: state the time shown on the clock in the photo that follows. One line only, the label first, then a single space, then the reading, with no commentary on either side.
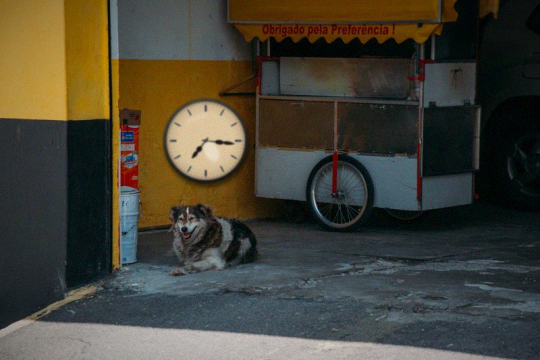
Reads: 7:16
